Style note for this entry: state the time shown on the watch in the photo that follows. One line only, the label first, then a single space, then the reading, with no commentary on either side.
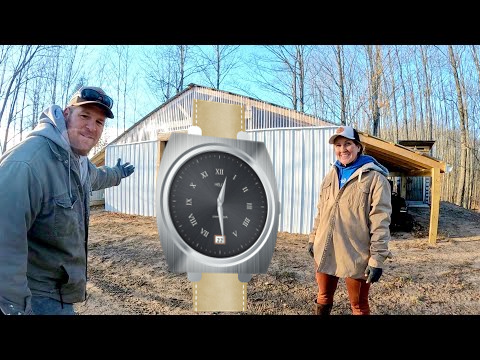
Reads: 12:29
